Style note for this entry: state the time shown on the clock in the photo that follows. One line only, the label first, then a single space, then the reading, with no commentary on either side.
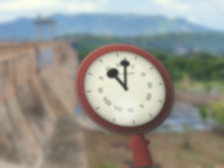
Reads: 11:02
